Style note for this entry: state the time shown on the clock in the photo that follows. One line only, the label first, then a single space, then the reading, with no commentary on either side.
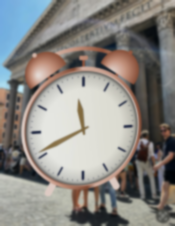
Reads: 11:41
